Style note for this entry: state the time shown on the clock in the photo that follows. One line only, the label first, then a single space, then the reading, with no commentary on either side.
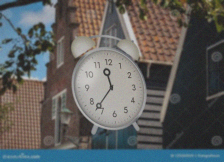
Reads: 11:37
